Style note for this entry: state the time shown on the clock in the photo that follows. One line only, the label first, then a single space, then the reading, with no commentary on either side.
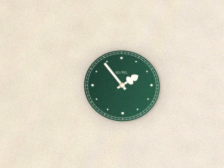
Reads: 1:54
